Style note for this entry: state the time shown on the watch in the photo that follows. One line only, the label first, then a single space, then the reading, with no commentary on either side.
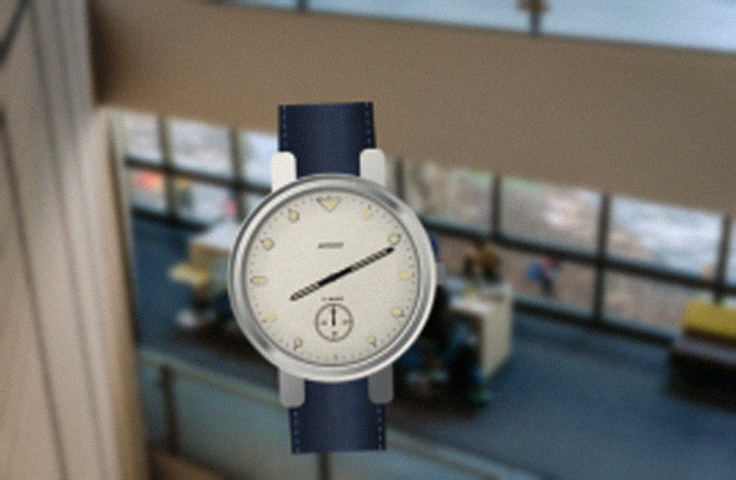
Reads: 8:11
